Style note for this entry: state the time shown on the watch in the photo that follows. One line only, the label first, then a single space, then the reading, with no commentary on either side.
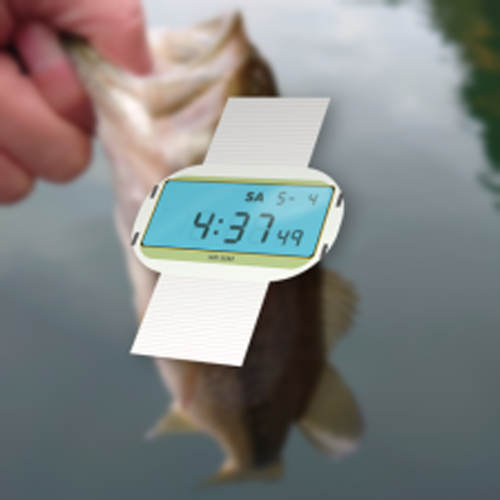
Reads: 4:37:49
